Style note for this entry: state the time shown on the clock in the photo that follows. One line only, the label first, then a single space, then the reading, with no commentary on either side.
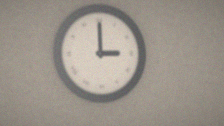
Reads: 3:00
